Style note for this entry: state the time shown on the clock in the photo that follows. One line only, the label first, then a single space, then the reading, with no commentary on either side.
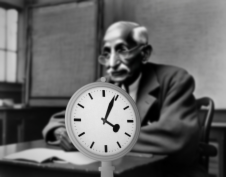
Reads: 4:04
